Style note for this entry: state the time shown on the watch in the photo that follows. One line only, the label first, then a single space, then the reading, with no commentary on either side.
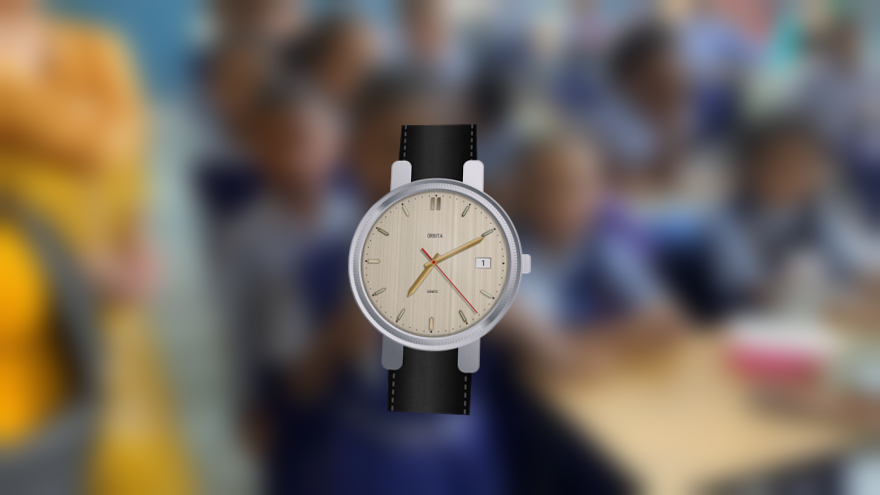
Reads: 7:10:23
